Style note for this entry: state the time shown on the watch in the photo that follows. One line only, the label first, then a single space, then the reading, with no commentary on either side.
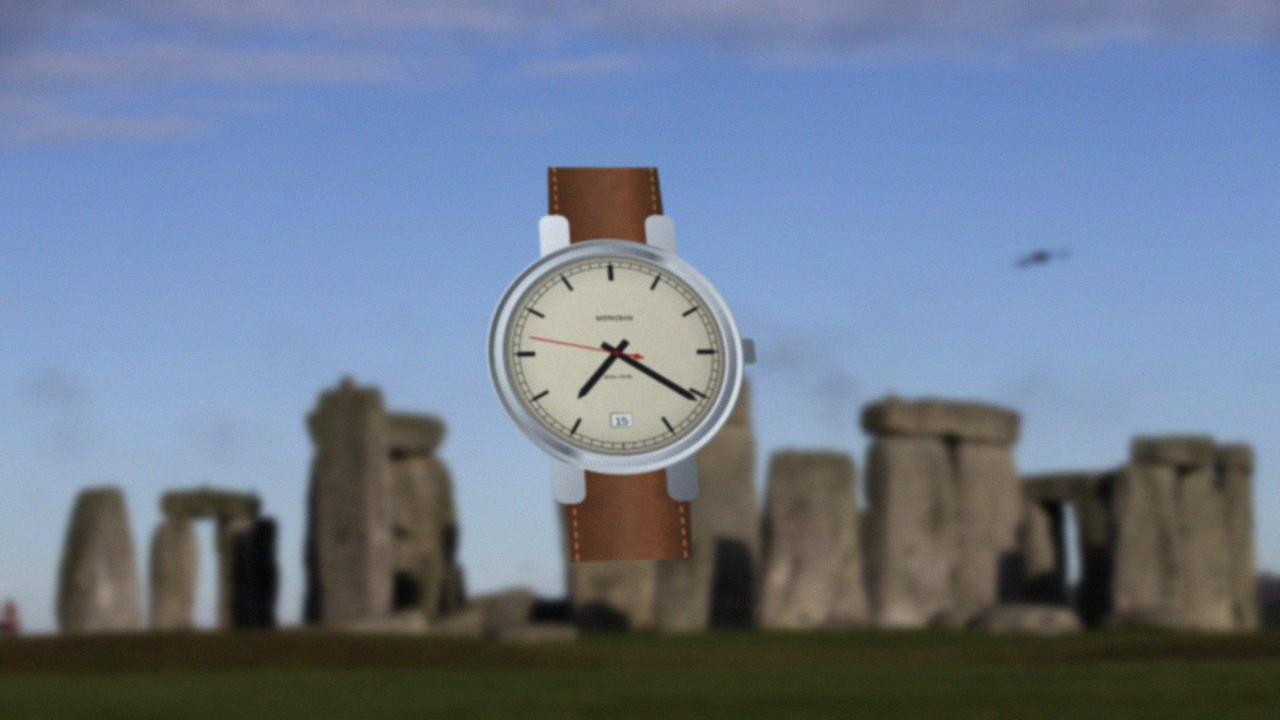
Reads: 7:20:47
